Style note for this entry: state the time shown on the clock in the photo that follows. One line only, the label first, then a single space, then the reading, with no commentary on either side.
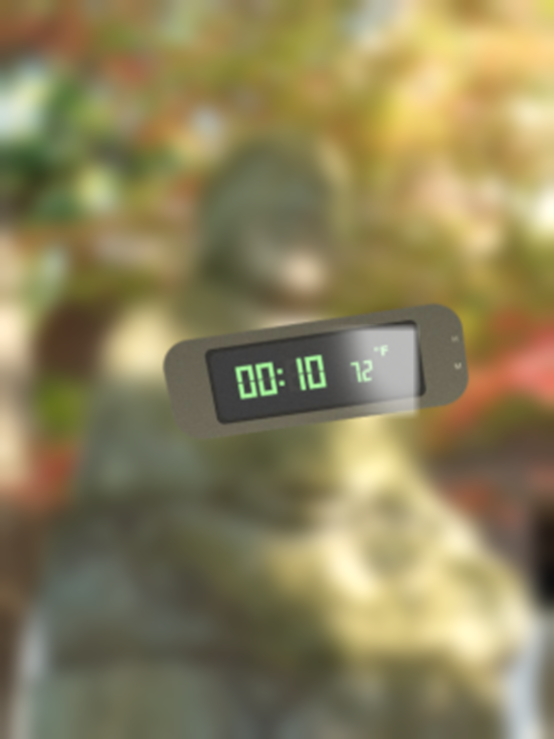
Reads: 0:10
